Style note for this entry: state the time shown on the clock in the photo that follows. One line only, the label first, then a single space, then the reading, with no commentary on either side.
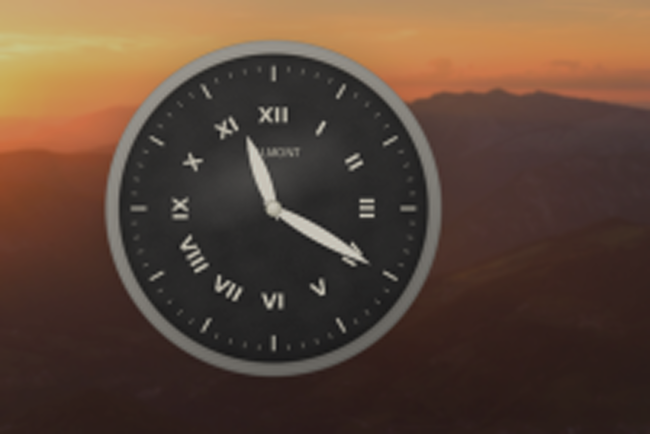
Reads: 11:20
